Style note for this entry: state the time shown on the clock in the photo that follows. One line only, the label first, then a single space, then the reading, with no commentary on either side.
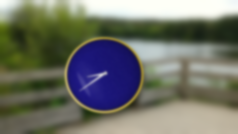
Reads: 8:39
